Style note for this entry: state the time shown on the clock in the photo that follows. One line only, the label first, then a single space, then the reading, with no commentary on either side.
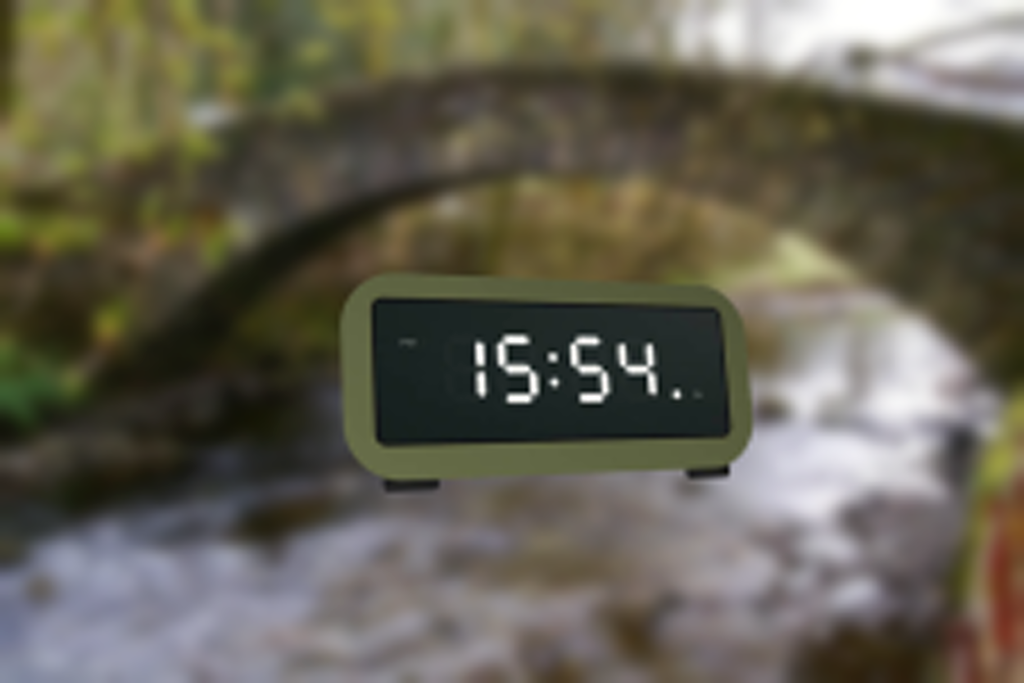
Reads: 15:54
